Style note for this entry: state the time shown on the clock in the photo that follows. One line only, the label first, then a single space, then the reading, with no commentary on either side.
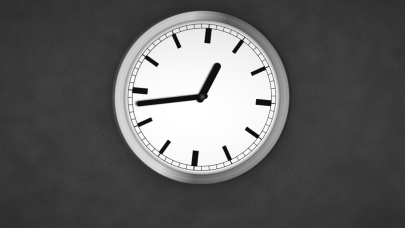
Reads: 12:43
